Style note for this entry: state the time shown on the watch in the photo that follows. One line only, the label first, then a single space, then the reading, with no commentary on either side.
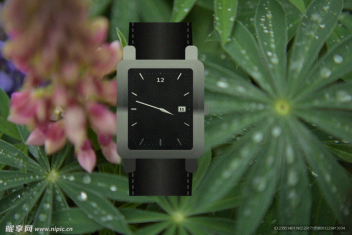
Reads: 3:48
